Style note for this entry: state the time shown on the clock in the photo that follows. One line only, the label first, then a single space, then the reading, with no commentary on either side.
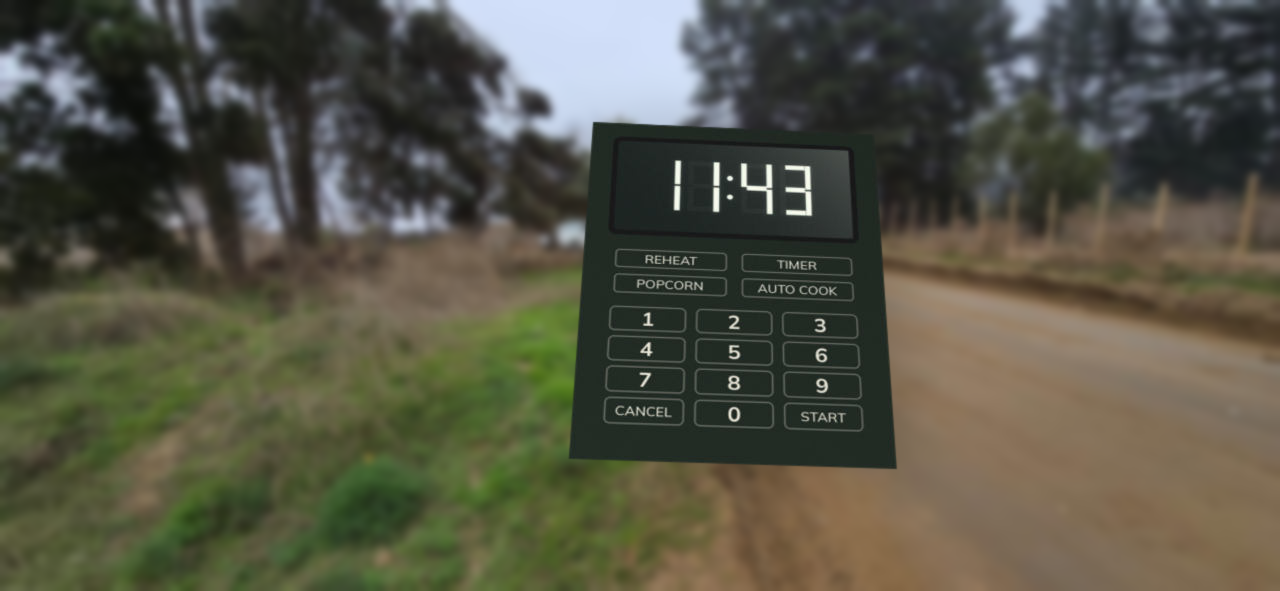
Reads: 11:43
